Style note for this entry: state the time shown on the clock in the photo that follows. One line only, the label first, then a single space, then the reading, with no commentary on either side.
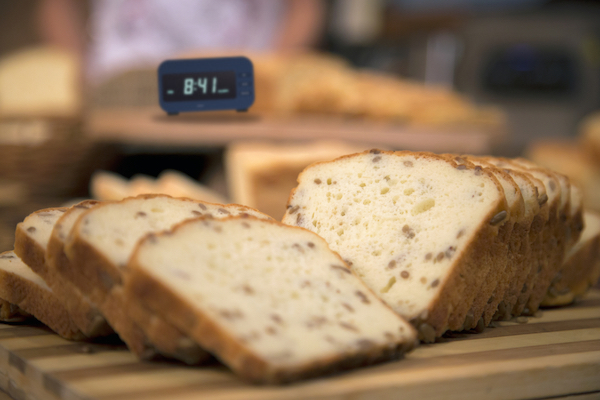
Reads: 8:41
